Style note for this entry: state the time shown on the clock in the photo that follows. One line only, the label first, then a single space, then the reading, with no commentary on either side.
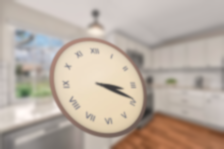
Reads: 3:19
